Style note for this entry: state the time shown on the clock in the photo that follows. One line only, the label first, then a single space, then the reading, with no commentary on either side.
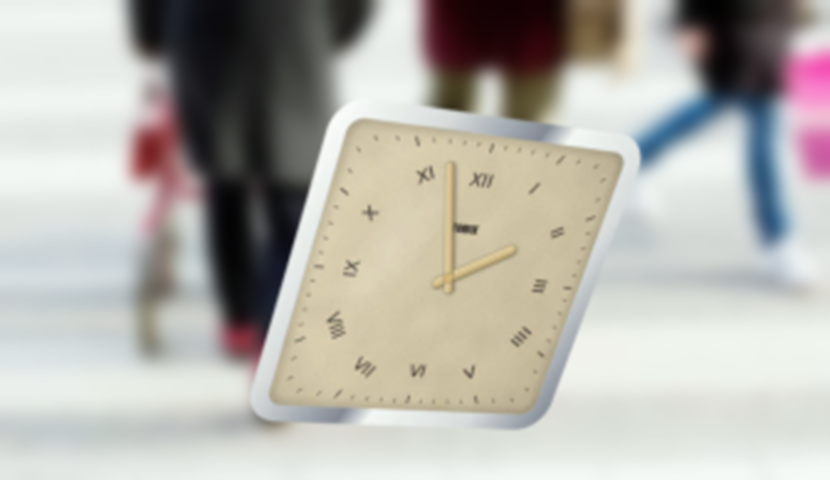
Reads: 1:57
